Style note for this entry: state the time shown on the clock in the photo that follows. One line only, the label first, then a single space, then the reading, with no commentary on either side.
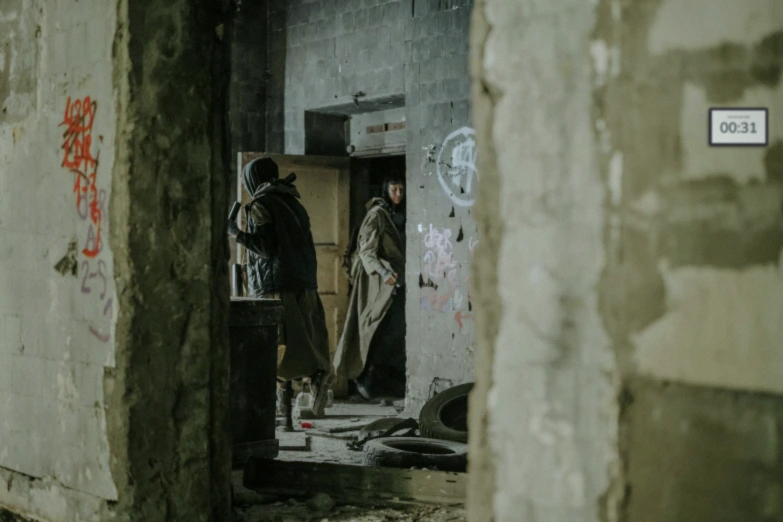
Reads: 0:31
